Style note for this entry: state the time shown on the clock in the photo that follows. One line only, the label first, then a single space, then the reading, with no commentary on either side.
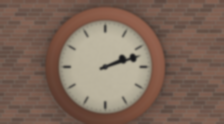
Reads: 2:12
